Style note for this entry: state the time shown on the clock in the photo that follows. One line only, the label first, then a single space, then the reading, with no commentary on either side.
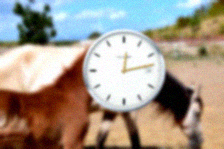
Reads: 12:13
